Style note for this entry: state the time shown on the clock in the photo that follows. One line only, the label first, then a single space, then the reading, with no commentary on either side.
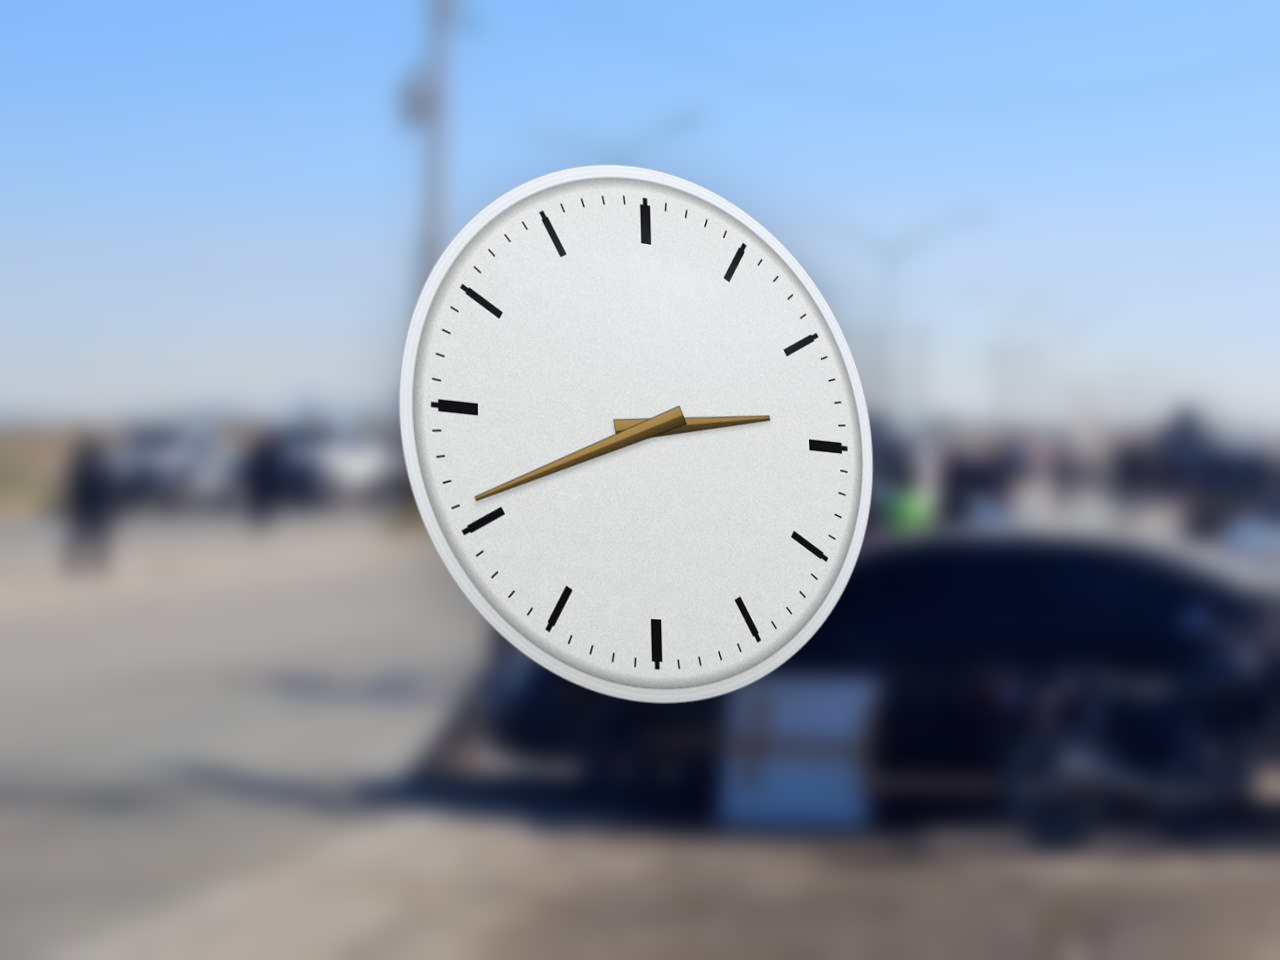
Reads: 2:41
